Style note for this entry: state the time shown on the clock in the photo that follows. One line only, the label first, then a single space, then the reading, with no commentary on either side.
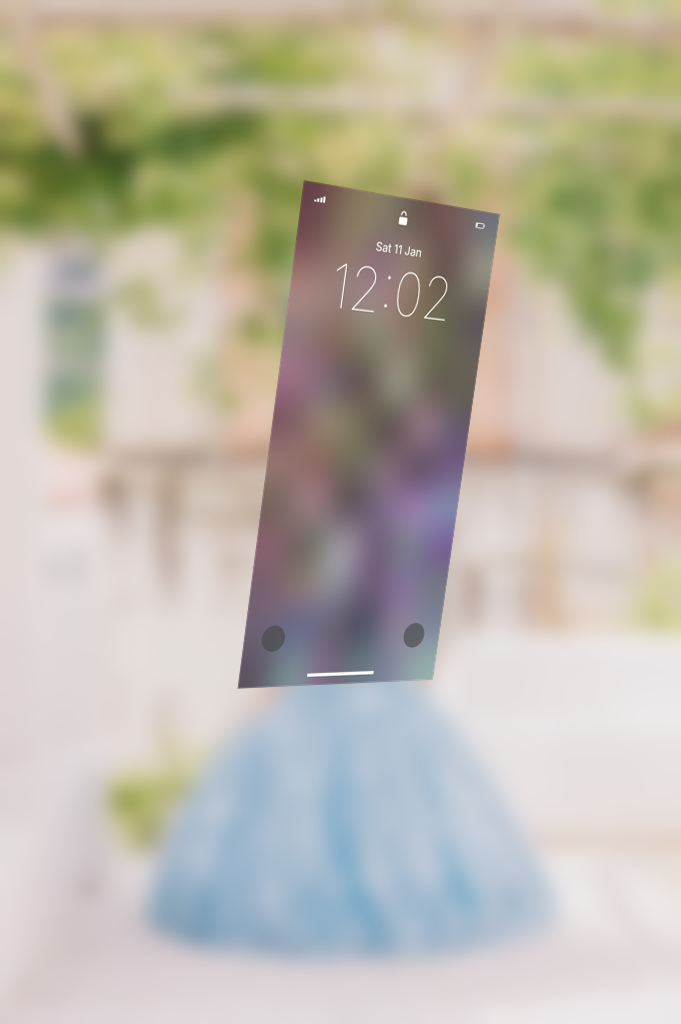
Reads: 12:02
